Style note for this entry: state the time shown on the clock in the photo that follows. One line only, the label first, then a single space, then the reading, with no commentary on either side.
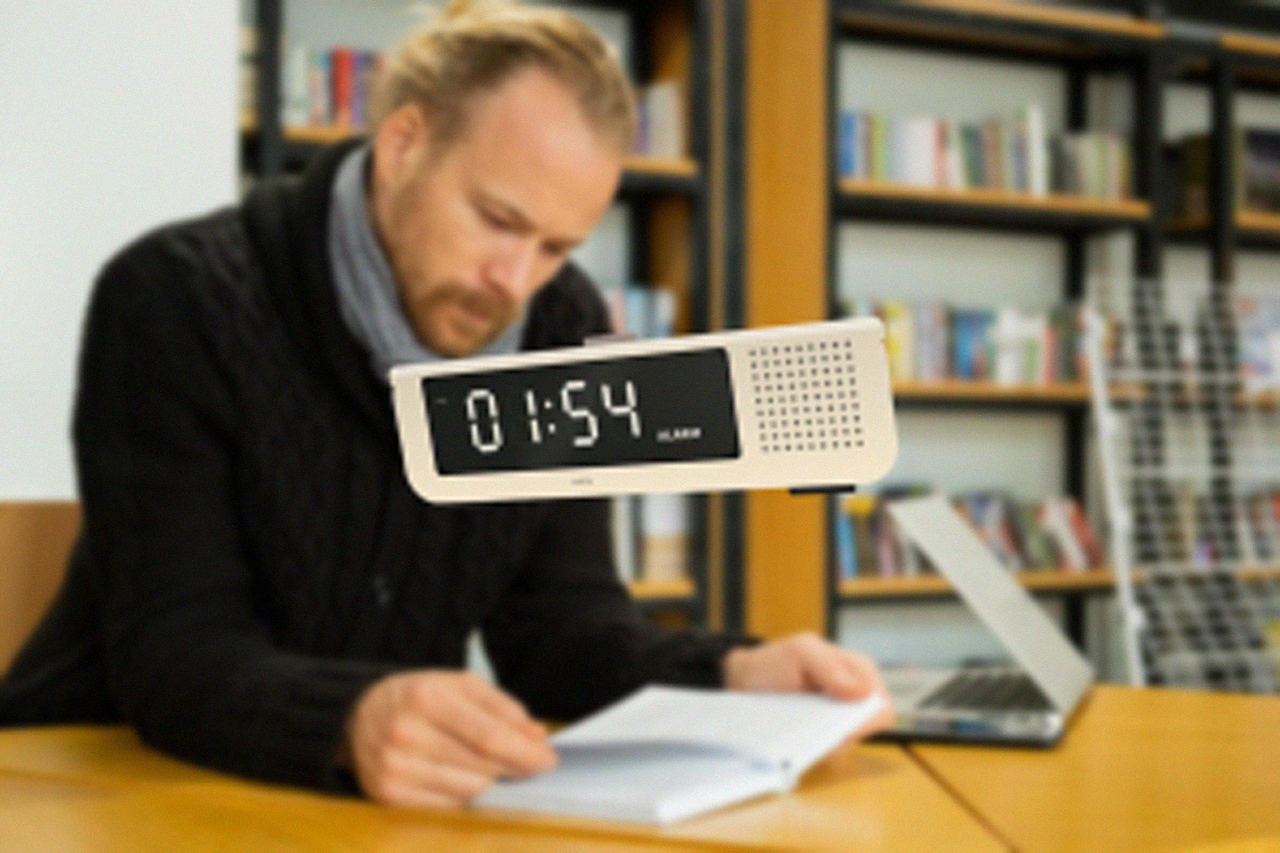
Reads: 1:54
